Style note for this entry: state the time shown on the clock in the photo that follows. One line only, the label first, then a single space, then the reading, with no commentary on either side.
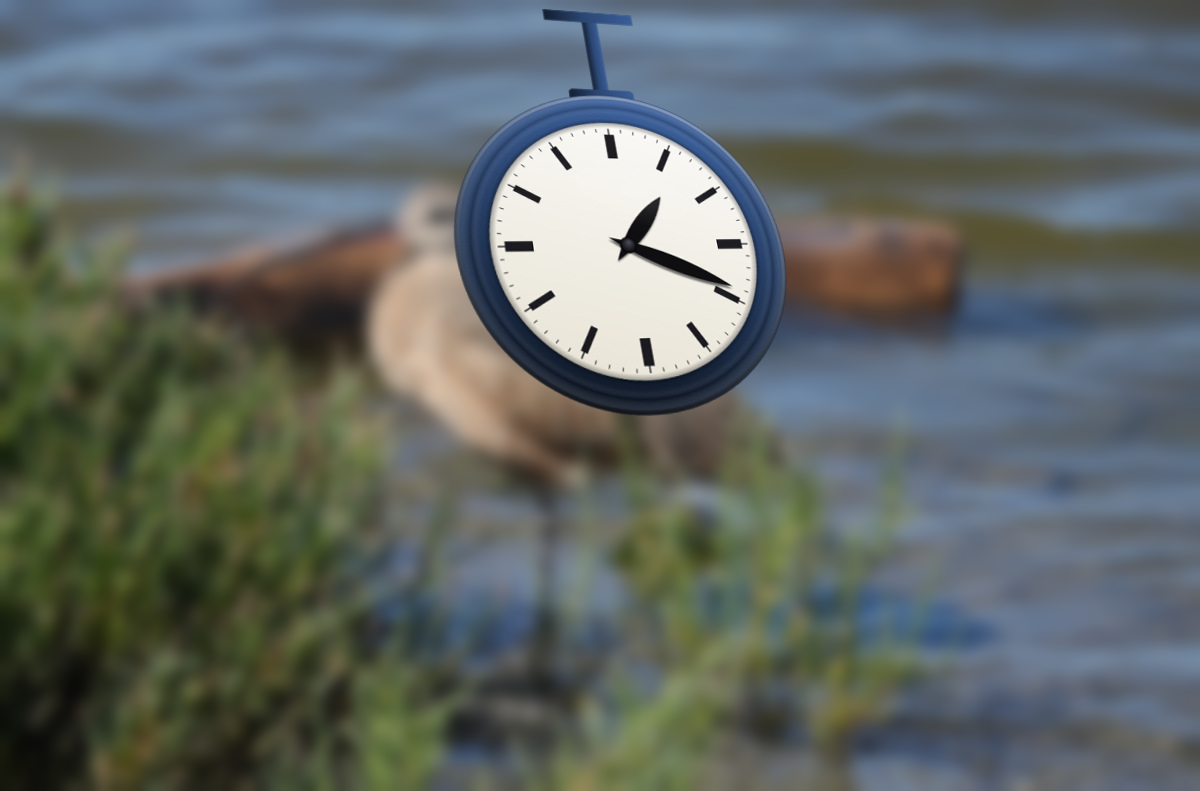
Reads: 1:19
